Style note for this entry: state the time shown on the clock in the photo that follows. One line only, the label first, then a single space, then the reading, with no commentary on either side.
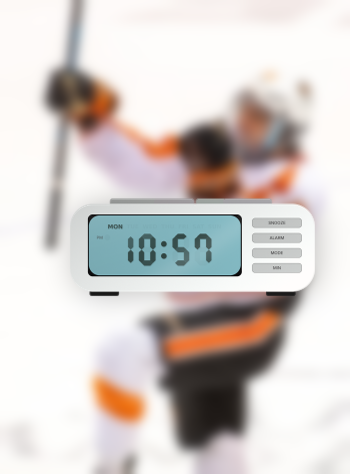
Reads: 10:57
